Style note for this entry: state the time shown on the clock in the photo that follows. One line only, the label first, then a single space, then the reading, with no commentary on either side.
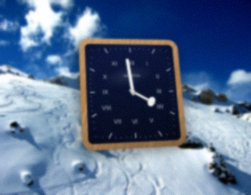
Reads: 3:59
